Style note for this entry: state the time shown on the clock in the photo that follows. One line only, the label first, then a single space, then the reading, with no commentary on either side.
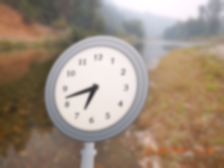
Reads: 6:42
